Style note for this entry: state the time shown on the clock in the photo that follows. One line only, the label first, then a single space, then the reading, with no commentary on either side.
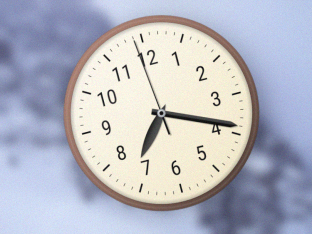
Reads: 7:18:59
